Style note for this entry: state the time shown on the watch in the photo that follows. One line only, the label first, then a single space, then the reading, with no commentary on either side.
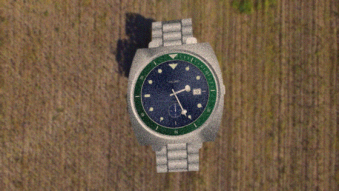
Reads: 2:26
